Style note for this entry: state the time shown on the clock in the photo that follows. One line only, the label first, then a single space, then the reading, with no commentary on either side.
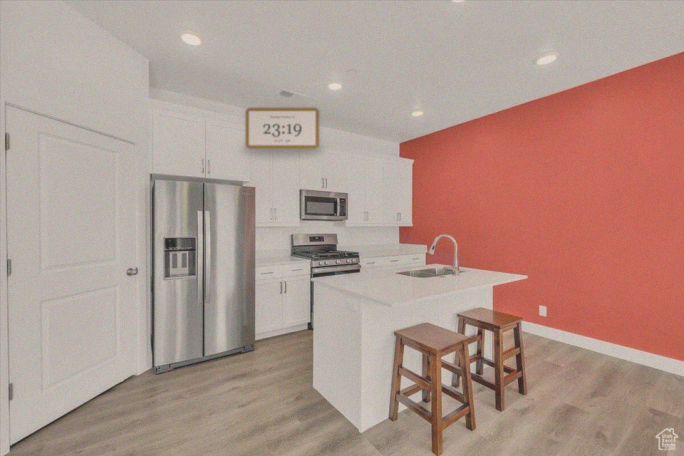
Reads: 23:19
